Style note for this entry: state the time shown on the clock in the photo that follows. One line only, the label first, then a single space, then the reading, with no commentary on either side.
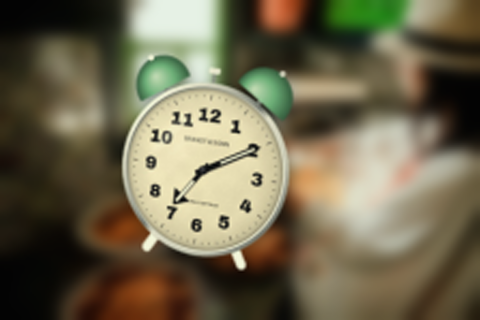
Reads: 7:10
